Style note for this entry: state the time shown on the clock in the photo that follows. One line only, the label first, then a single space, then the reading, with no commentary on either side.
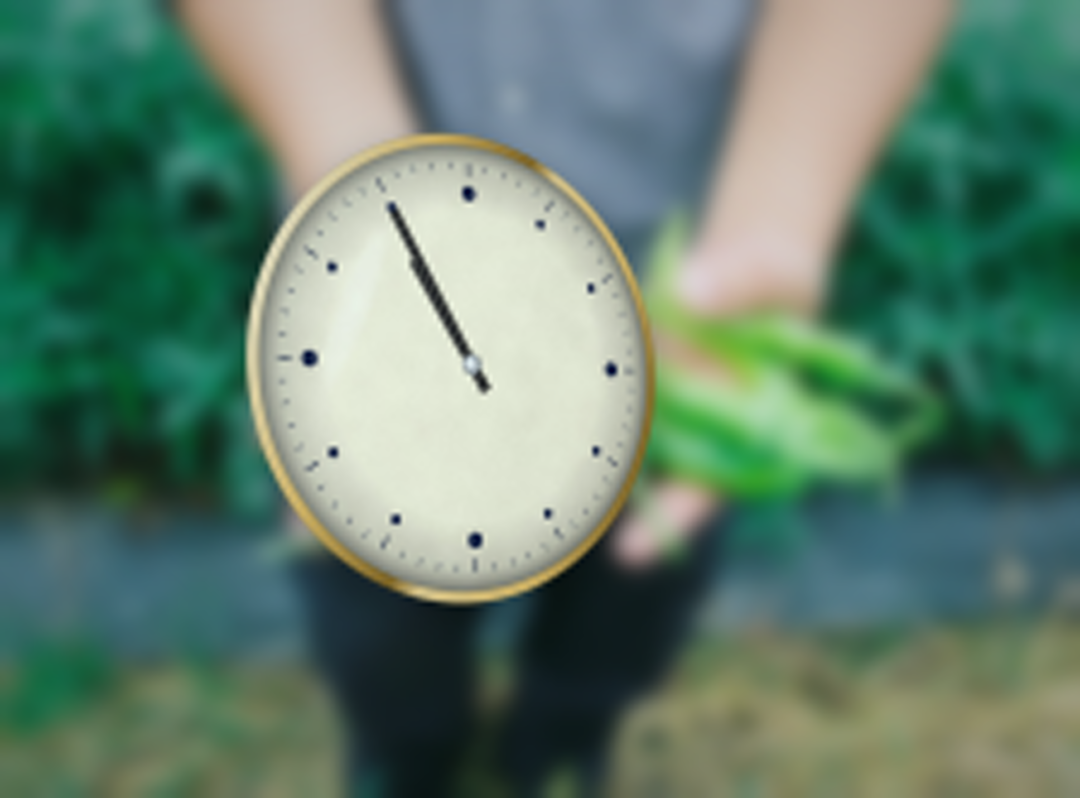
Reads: 10:55
